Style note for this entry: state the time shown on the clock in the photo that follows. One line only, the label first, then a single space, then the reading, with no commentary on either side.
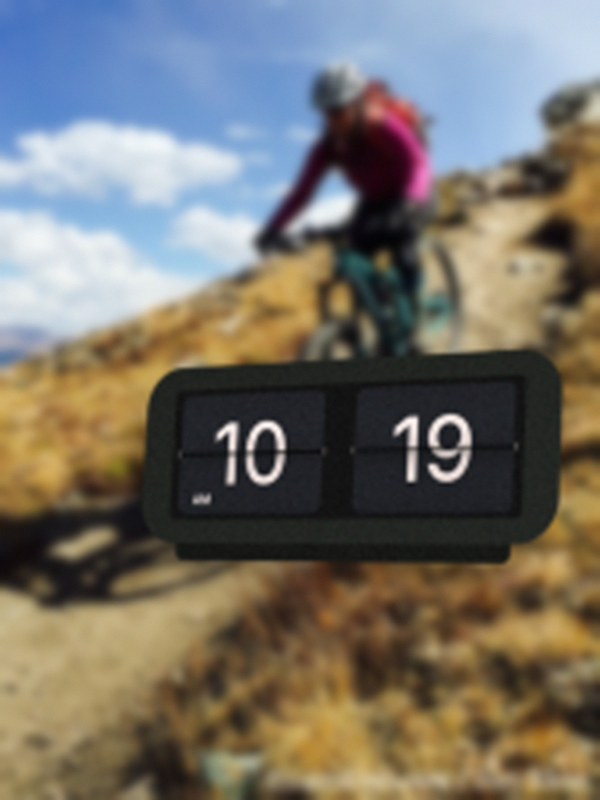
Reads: 10:19
